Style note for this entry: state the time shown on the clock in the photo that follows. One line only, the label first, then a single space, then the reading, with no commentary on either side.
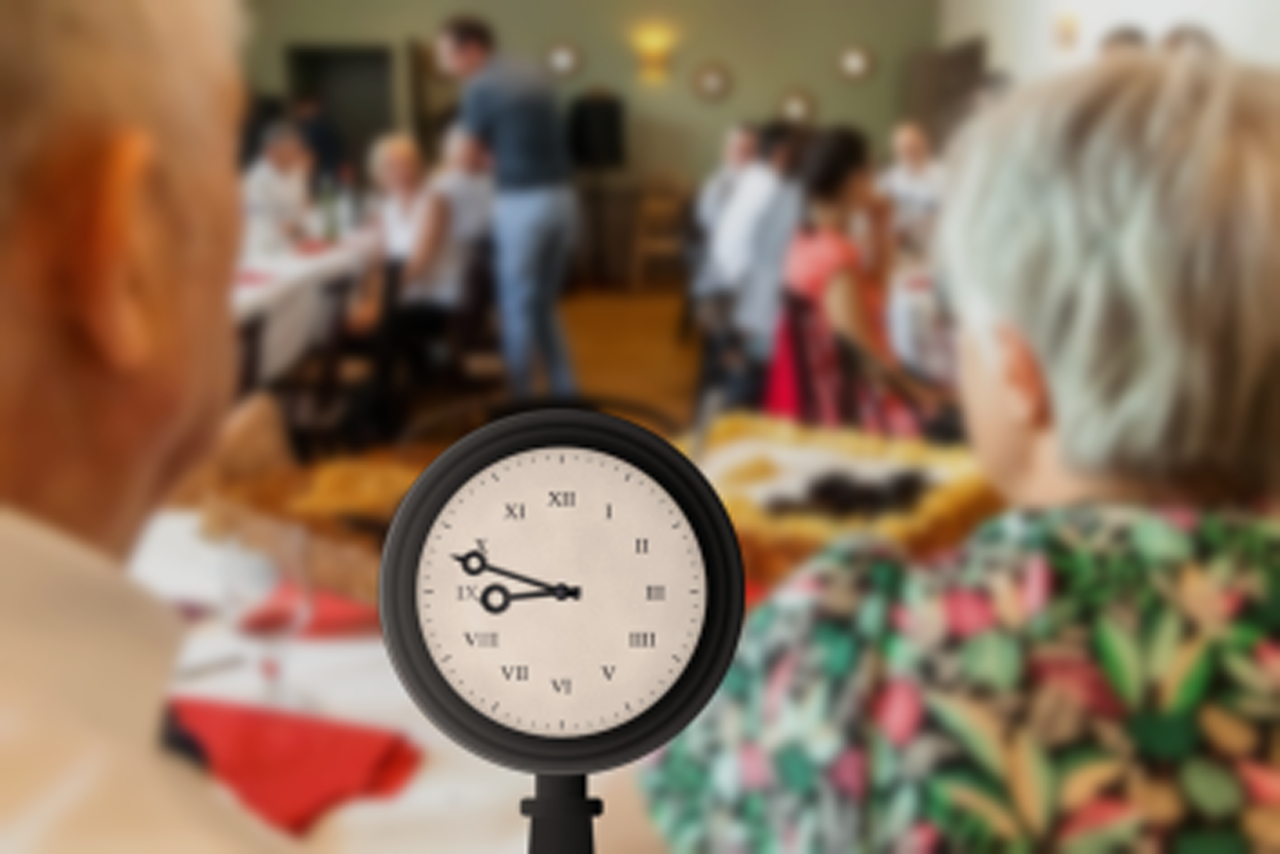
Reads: 8:48
